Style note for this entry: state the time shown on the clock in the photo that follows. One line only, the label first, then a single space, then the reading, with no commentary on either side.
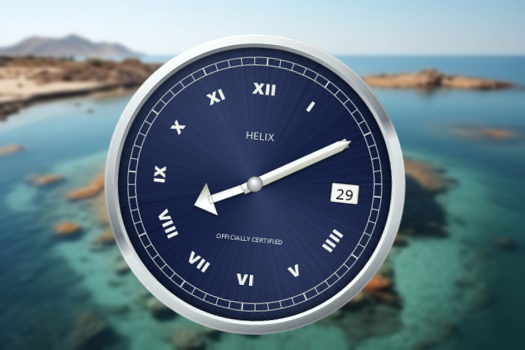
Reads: 8:10
